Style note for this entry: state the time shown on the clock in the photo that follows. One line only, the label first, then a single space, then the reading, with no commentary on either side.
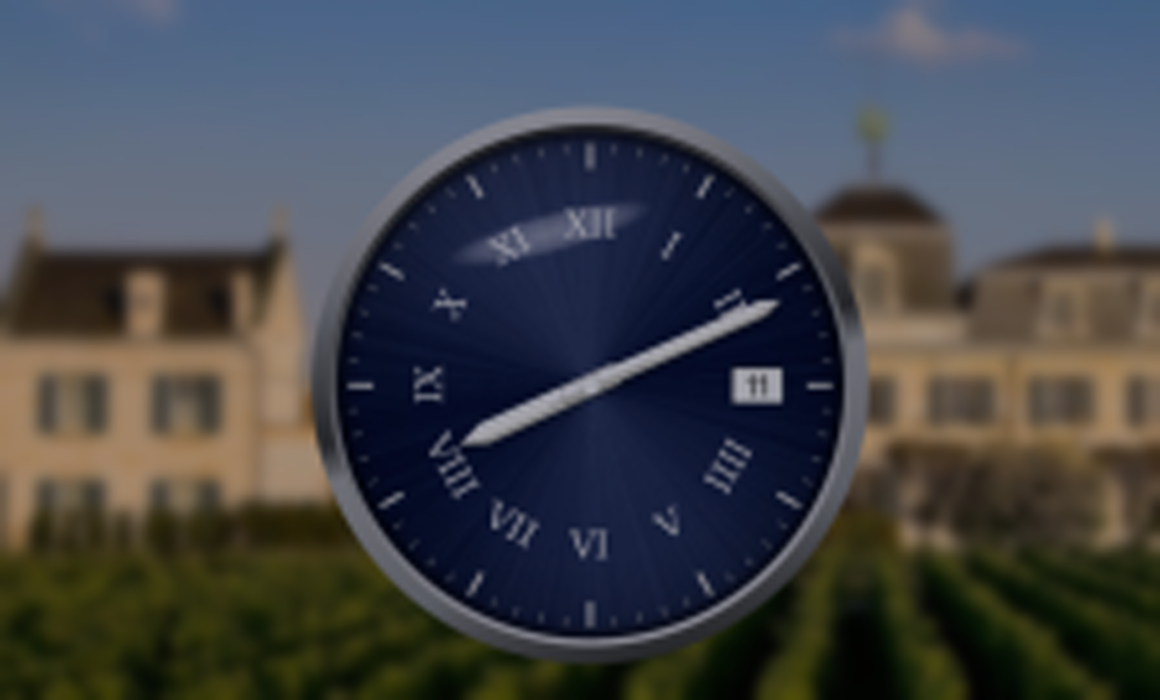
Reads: 8:11
